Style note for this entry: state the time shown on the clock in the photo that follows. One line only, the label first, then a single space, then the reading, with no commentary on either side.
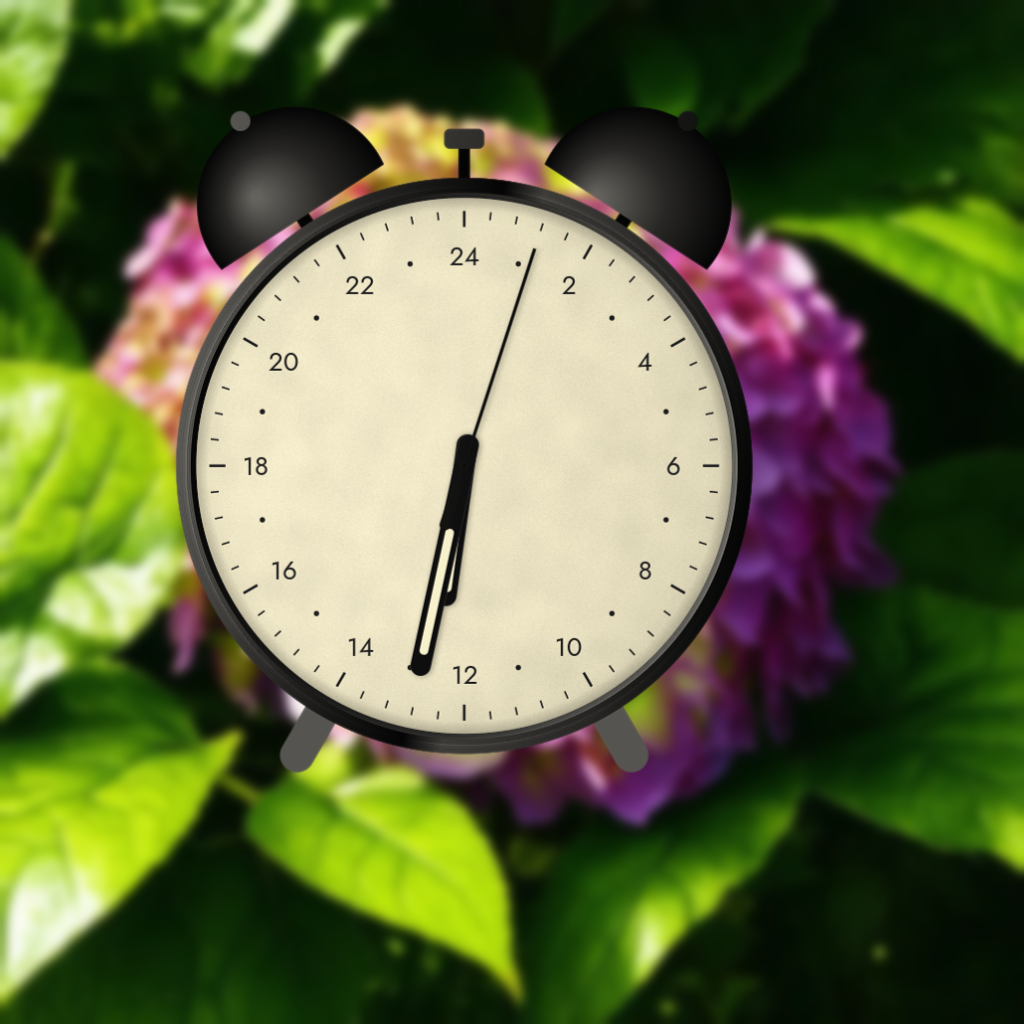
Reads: 12:32:03
